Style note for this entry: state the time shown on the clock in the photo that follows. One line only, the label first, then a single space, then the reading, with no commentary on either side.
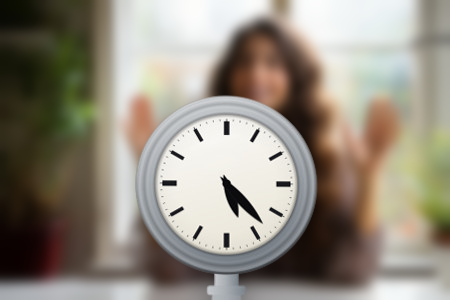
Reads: 5:23
